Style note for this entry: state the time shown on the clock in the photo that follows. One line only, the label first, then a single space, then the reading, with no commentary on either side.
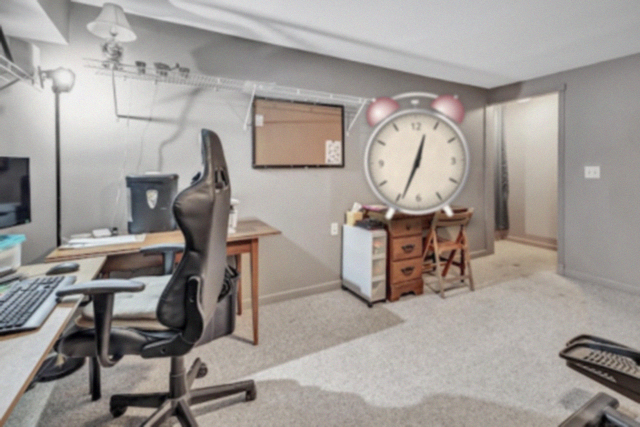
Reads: 12:34
